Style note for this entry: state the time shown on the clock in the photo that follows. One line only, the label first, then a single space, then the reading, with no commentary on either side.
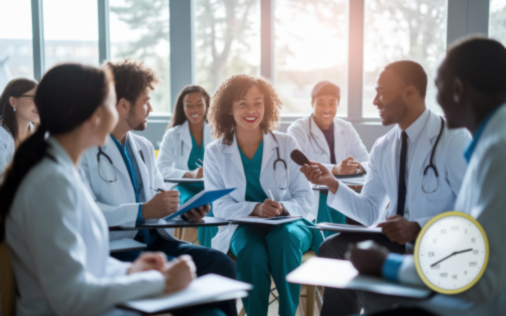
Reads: 2:41
